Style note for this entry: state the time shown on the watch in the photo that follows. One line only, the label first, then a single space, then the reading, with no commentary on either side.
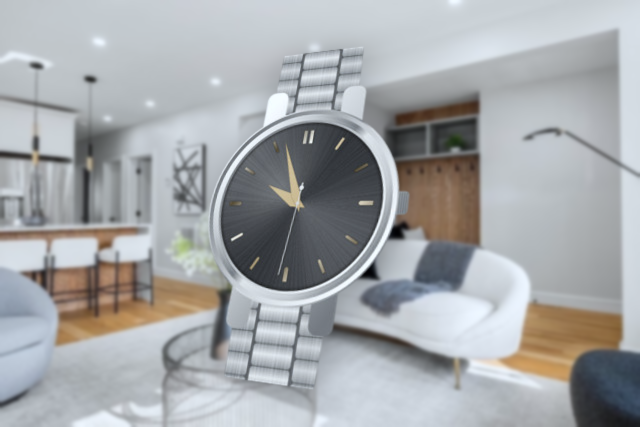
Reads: 9:56:31
